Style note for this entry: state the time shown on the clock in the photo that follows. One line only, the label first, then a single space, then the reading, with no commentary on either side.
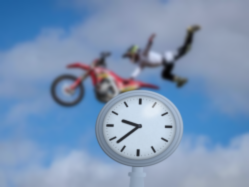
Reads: 9:38
